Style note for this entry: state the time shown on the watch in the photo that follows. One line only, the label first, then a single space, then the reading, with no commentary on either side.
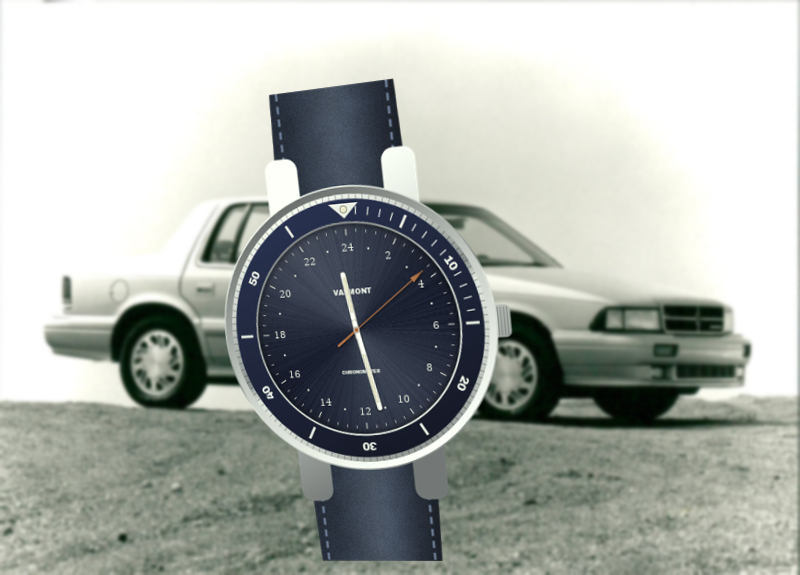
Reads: 23:28:09
